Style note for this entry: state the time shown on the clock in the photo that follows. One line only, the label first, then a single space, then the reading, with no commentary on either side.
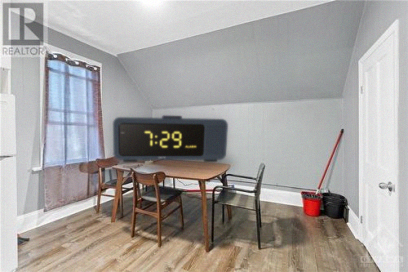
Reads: 7:29
